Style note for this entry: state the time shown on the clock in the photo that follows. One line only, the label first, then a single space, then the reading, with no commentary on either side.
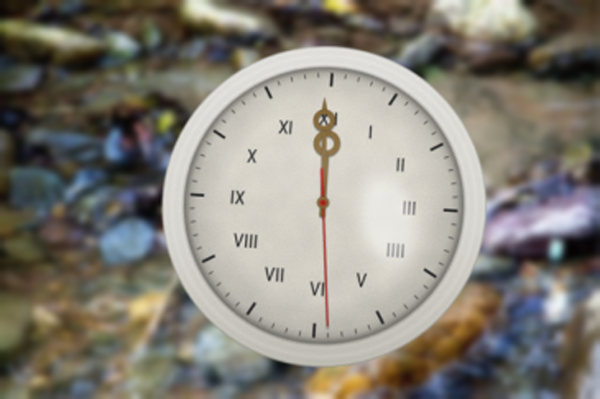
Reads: 11:59:29
